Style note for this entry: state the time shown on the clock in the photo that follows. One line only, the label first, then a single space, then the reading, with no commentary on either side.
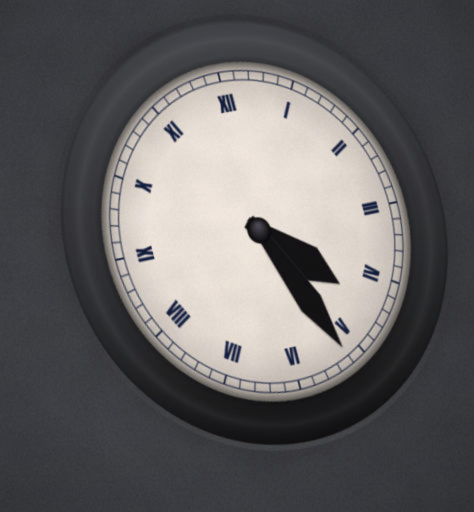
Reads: 4:26
